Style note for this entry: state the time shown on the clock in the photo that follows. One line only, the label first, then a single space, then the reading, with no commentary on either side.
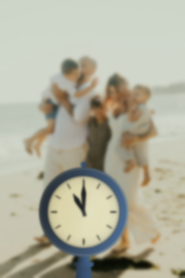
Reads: 11:00
